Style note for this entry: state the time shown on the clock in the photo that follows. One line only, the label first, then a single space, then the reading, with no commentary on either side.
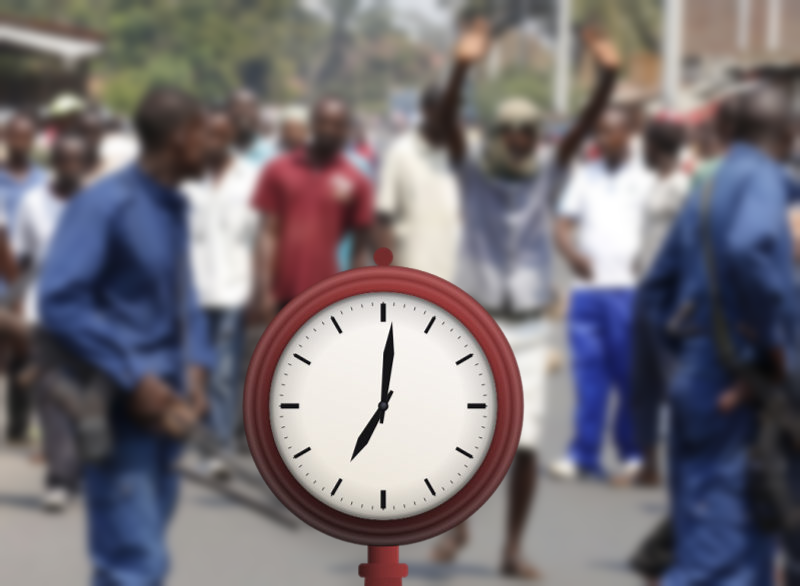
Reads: 7:01
